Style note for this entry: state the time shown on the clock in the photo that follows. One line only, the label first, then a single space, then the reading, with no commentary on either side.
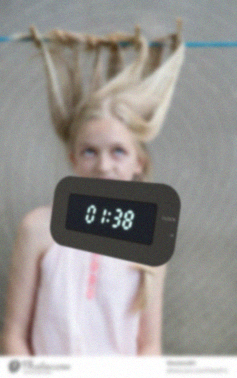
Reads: 1:38
